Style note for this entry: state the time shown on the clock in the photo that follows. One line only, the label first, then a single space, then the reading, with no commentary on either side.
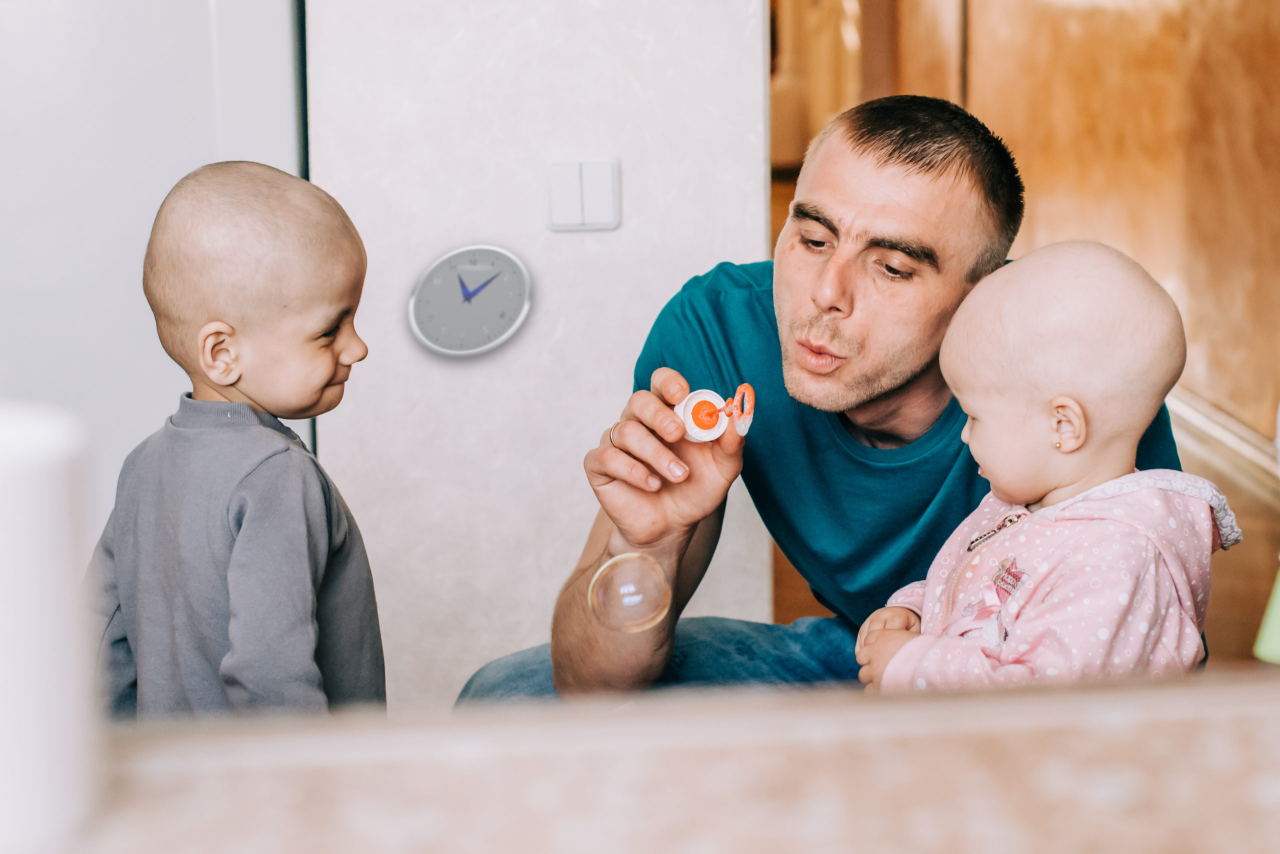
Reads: 11:08
